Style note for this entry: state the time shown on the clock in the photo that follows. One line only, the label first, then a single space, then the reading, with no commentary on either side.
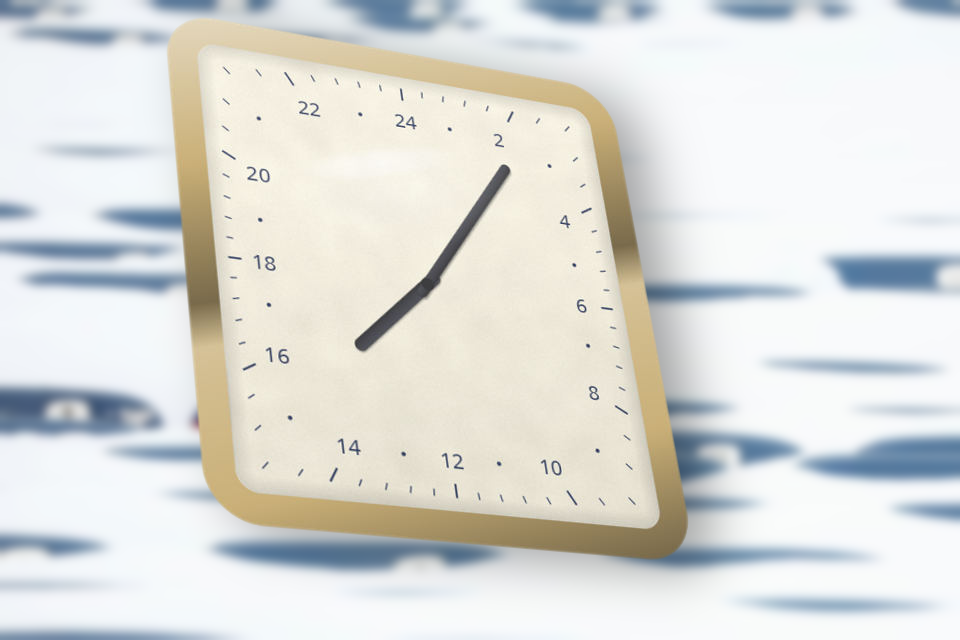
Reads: 15:06
